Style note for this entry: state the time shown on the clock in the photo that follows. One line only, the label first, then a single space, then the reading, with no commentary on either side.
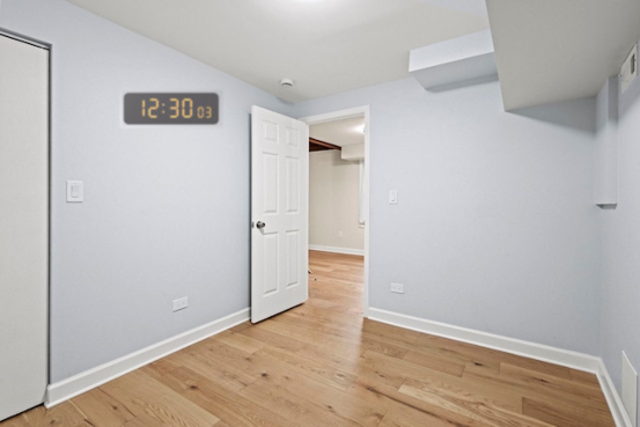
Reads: 12:30:03
